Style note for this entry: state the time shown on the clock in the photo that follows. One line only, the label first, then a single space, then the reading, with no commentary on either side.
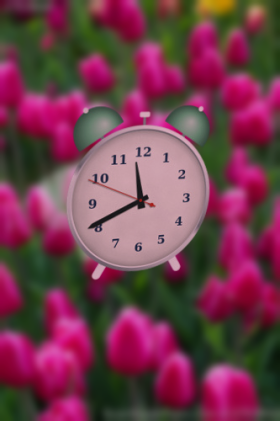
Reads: 11:40:49
